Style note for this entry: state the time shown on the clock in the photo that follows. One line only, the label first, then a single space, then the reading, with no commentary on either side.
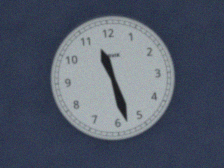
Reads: 11:28
